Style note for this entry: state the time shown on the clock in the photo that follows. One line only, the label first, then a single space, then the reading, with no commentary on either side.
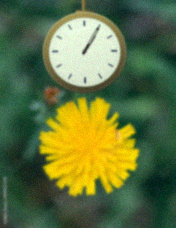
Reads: 1:05
